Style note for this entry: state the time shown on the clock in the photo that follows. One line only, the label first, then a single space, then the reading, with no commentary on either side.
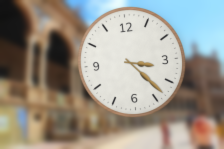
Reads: 3:23
